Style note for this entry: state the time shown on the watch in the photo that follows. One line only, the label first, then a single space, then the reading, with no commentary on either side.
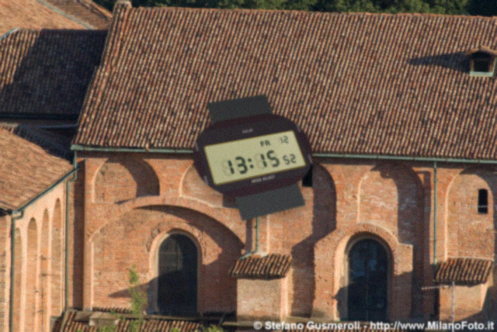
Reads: 13:15
